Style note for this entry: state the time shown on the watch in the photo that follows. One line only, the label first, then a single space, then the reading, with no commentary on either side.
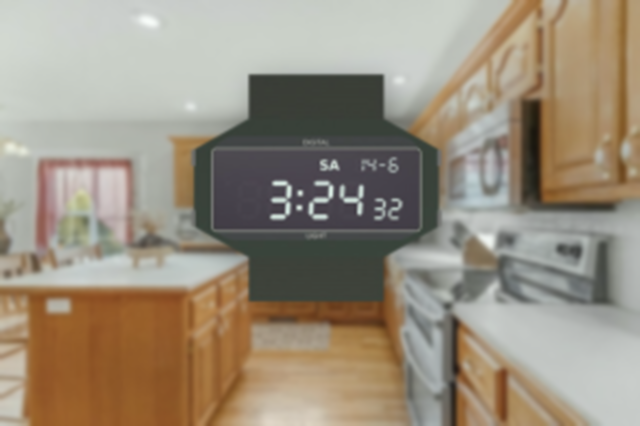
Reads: 3:24:32
